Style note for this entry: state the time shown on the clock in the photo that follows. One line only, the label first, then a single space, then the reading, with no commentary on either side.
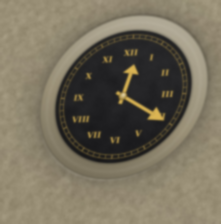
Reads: 12:20
